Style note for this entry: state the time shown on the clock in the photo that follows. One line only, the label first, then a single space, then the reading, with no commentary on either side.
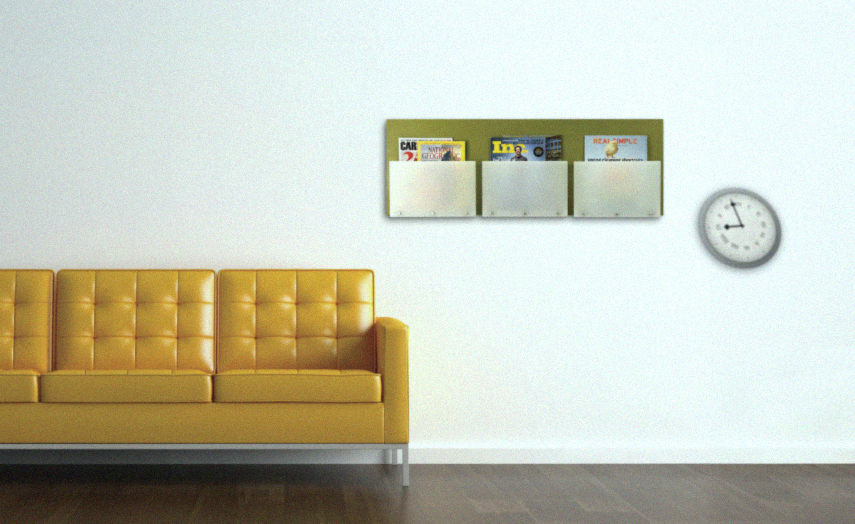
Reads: 8:58
